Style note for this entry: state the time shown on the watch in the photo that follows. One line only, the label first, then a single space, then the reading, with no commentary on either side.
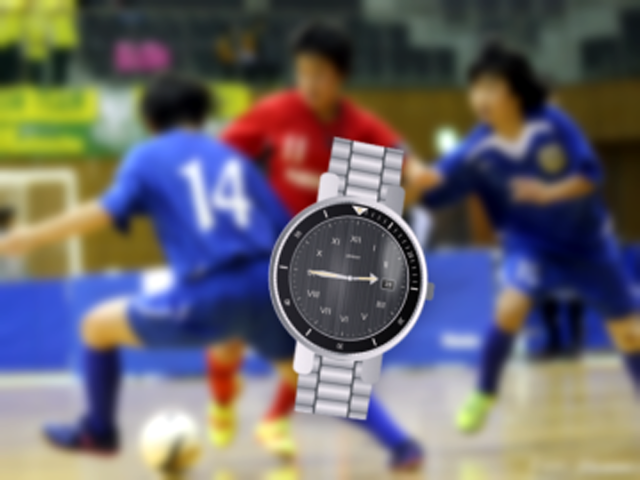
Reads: 2:45
